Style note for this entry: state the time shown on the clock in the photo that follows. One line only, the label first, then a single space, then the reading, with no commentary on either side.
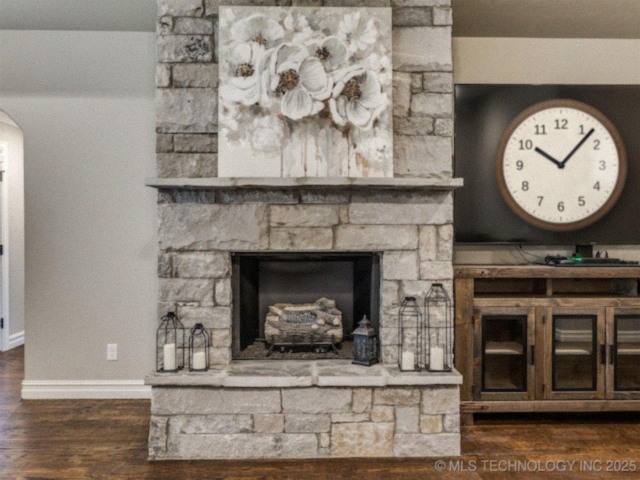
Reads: 10:07
